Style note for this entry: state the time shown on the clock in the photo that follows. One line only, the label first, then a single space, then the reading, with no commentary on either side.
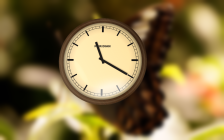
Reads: 11:20
